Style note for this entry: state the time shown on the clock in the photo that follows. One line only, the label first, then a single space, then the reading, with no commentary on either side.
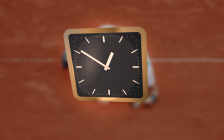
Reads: 12:51
